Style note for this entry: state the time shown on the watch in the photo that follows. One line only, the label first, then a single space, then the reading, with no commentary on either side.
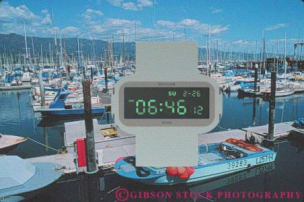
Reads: 6:46:12
